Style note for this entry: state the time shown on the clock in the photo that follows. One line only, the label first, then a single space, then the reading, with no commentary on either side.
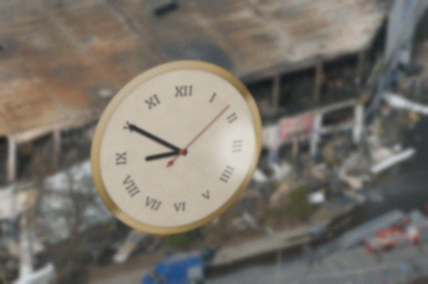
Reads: 8:50:08
